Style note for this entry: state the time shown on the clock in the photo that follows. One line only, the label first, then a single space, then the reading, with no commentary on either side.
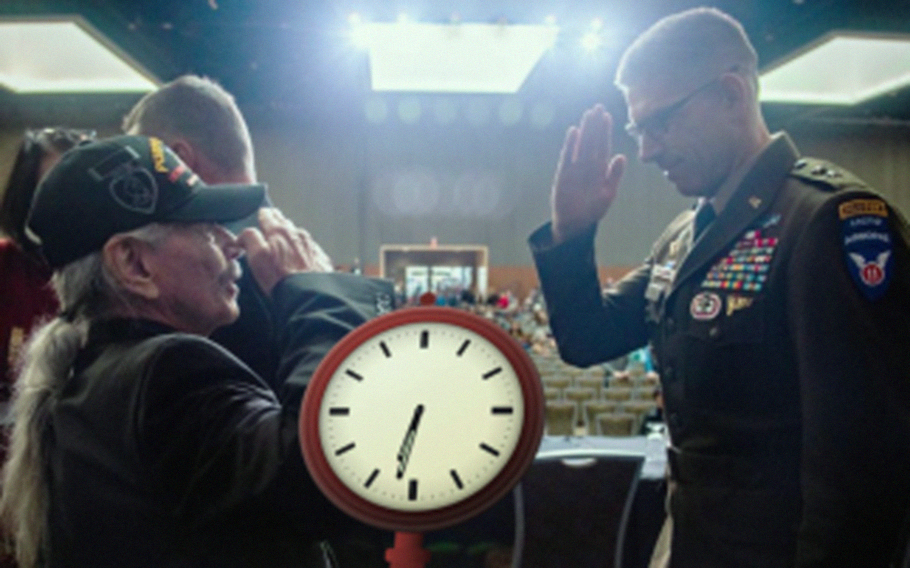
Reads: 6:32
